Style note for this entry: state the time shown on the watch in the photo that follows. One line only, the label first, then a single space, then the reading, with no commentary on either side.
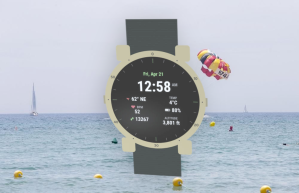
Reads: 12:58
